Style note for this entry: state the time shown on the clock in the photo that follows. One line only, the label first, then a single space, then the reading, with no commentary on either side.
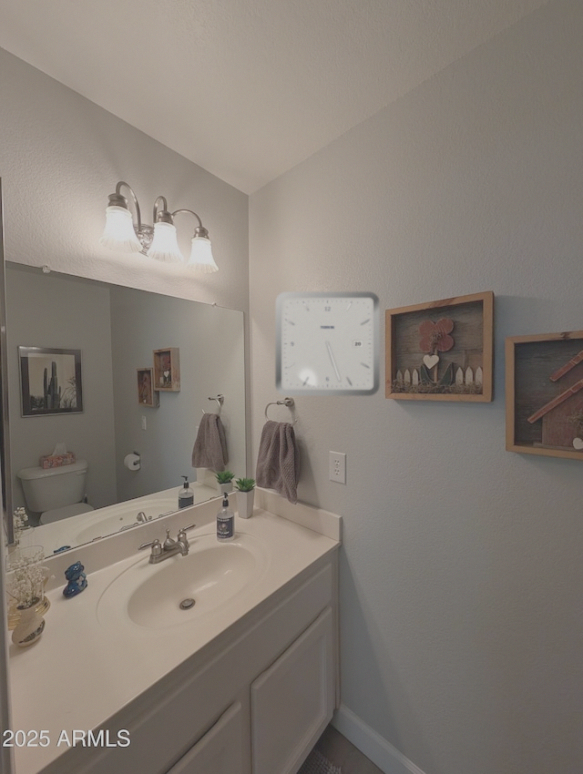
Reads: 5:27
